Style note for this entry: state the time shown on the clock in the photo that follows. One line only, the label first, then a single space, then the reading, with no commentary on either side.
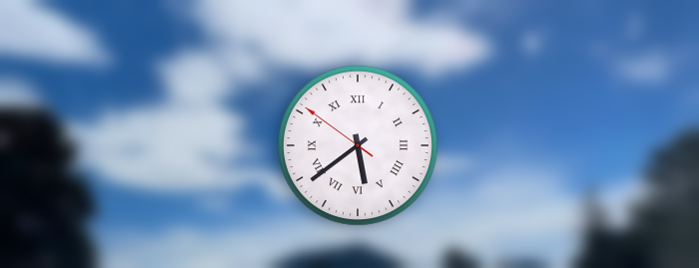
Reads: 5:38:51
